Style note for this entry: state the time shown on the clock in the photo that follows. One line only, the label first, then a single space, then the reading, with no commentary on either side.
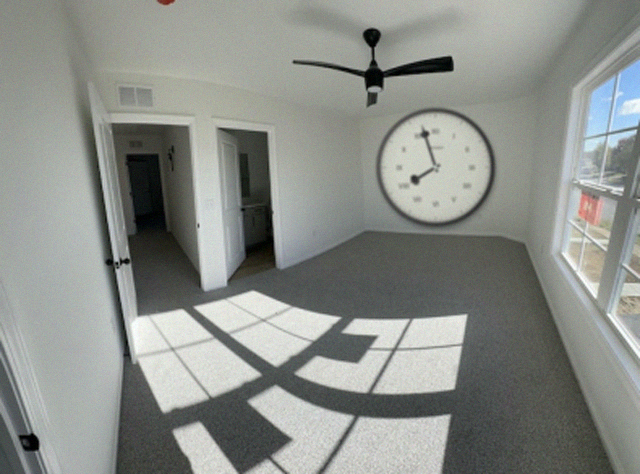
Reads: 7:57
